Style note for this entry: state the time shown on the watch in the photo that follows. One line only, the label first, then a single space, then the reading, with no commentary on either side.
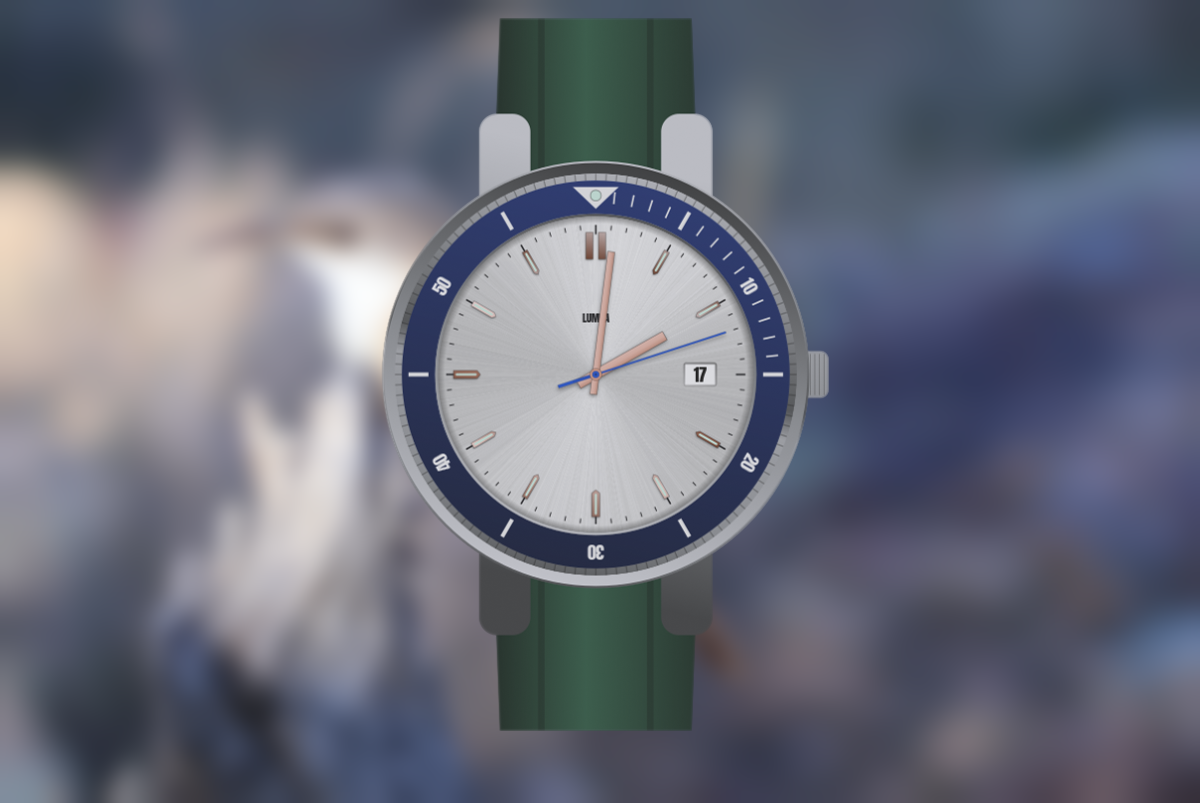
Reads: 2:01:12
